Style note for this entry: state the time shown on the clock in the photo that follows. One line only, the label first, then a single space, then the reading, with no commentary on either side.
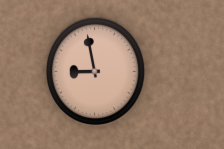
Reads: 8:58
